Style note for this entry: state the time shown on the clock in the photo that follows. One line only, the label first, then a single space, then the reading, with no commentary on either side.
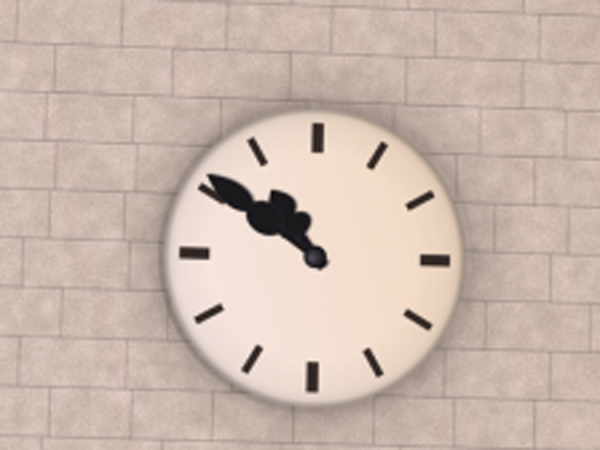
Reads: 10:51
